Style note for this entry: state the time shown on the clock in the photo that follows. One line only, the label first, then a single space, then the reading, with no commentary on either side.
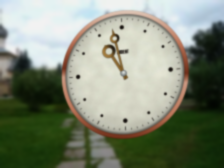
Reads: 10:58
